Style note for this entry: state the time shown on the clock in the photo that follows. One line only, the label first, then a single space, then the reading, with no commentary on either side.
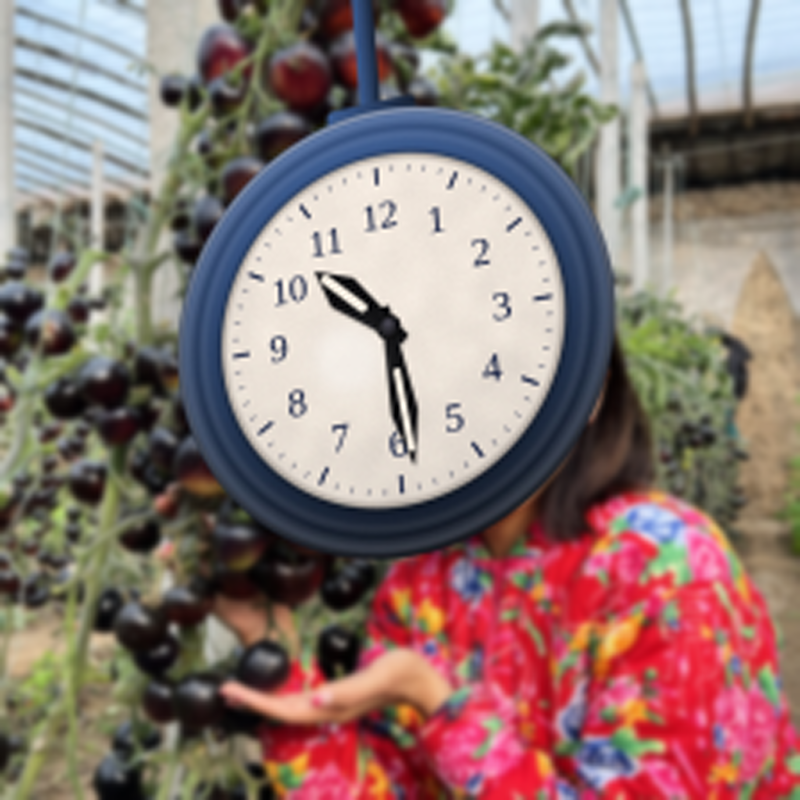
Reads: 10:29
